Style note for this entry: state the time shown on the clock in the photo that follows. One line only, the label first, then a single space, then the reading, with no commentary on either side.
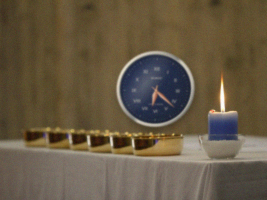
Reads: 6:22
